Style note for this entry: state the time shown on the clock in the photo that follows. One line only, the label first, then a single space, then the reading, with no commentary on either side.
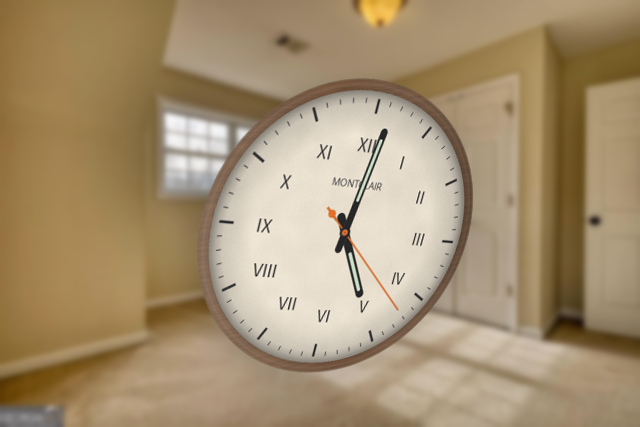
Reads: 5:01:22
